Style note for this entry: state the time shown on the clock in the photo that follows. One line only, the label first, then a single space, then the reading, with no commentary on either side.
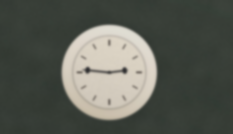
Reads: 2:46
